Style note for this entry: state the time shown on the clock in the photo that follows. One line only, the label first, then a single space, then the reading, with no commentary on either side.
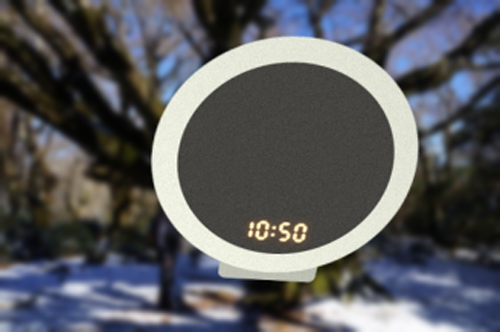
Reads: 10:50
